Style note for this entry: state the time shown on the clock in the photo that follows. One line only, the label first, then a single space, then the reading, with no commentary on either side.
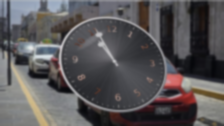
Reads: 10:56
